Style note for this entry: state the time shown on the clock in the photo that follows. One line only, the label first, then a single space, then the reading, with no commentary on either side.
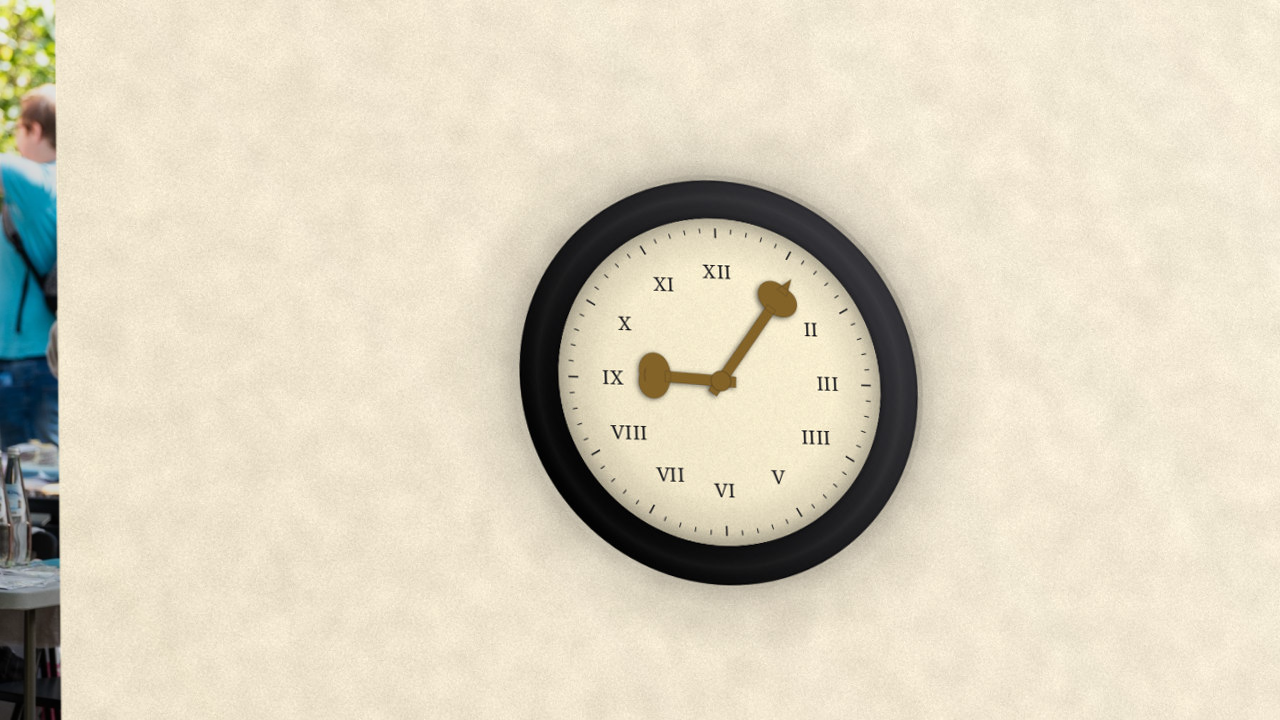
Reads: 9:06
